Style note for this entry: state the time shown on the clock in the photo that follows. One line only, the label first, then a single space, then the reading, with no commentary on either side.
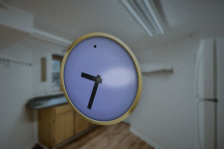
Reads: 9:34
